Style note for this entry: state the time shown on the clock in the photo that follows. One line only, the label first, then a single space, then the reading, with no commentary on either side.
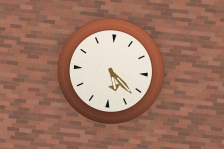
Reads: 5:22
